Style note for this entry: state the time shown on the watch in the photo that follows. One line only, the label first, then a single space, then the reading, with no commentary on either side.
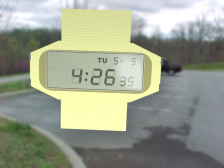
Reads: 4:26:35
